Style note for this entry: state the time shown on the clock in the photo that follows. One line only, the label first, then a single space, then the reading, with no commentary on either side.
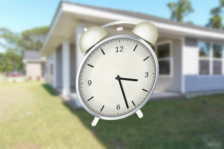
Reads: 3:27
